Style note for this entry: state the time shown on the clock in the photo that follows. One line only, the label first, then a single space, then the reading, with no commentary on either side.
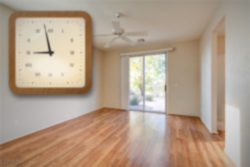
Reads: 8:58
